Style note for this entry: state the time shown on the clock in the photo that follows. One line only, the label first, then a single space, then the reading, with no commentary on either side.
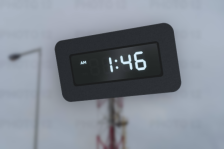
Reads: 1:46
